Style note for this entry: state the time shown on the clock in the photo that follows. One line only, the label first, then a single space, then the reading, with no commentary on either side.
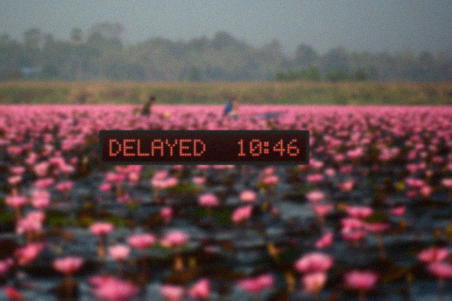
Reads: 10:46
